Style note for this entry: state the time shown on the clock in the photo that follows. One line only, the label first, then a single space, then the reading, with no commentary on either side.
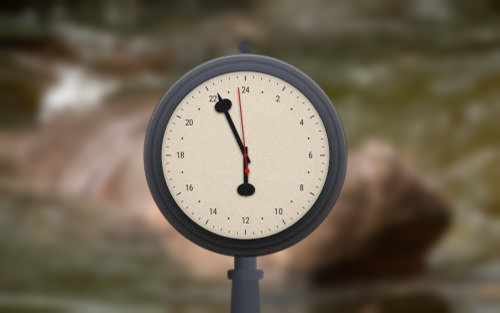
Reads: 11:55:59
